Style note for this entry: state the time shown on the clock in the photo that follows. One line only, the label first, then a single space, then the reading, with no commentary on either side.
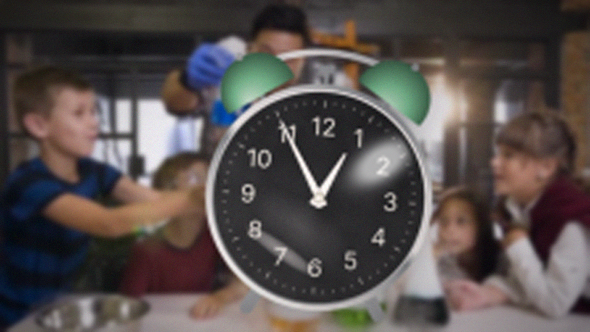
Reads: 12:55
